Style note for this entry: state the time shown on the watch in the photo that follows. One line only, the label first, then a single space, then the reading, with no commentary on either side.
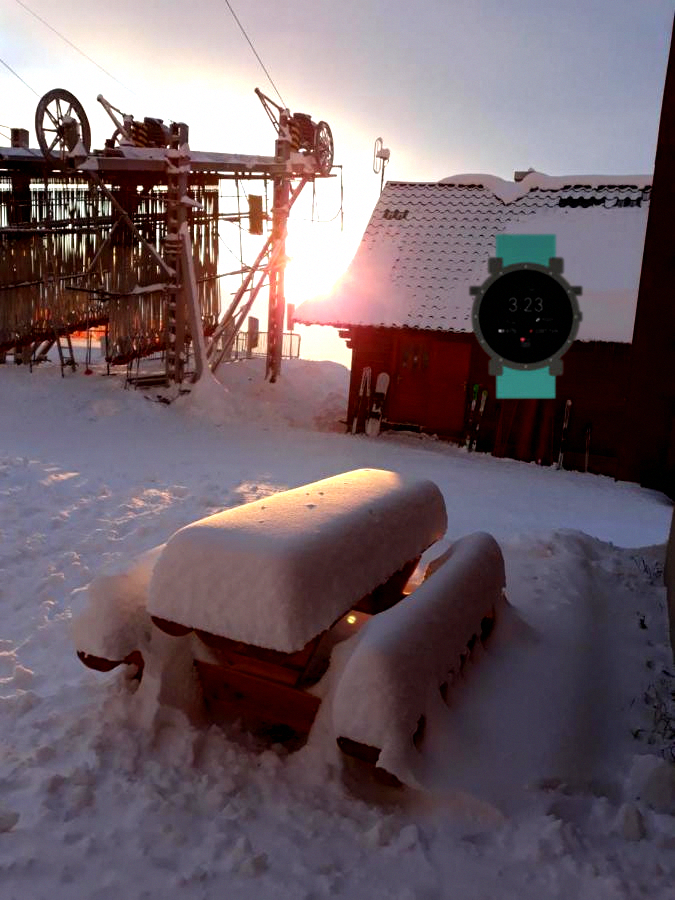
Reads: 3:23
